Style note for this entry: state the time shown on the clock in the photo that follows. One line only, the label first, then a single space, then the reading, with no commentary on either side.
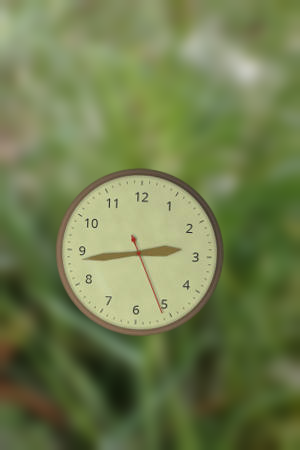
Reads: 2:43:26
